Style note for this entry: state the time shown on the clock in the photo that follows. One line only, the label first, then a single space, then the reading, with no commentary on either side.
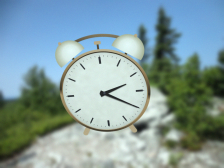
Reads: 2:20
